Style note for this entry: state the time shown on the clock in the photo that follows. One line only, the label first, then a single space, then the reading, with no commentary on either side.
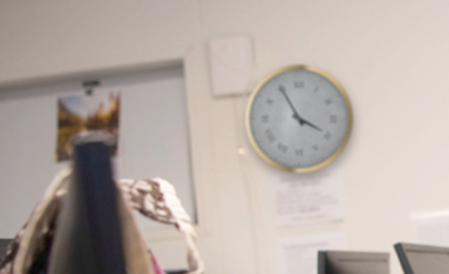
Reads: 3:55
